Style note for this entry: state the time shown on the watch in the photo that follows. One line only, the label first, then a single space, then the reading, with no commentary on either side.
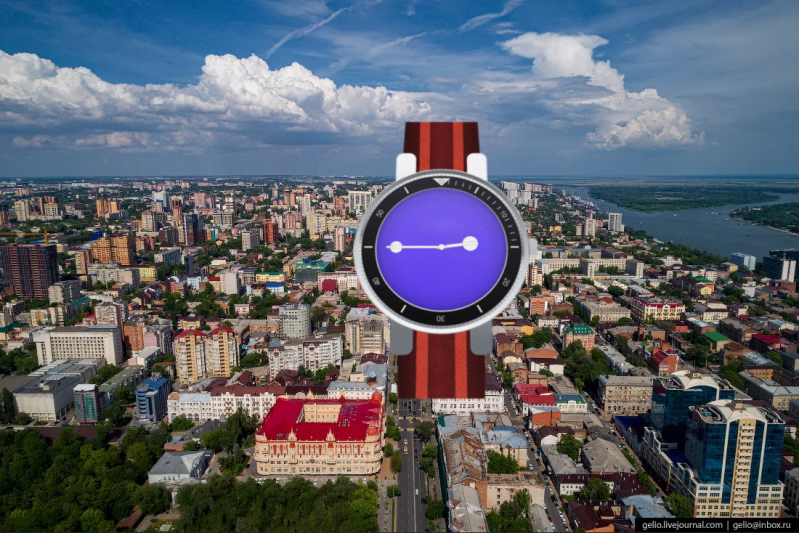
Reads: 2:45
